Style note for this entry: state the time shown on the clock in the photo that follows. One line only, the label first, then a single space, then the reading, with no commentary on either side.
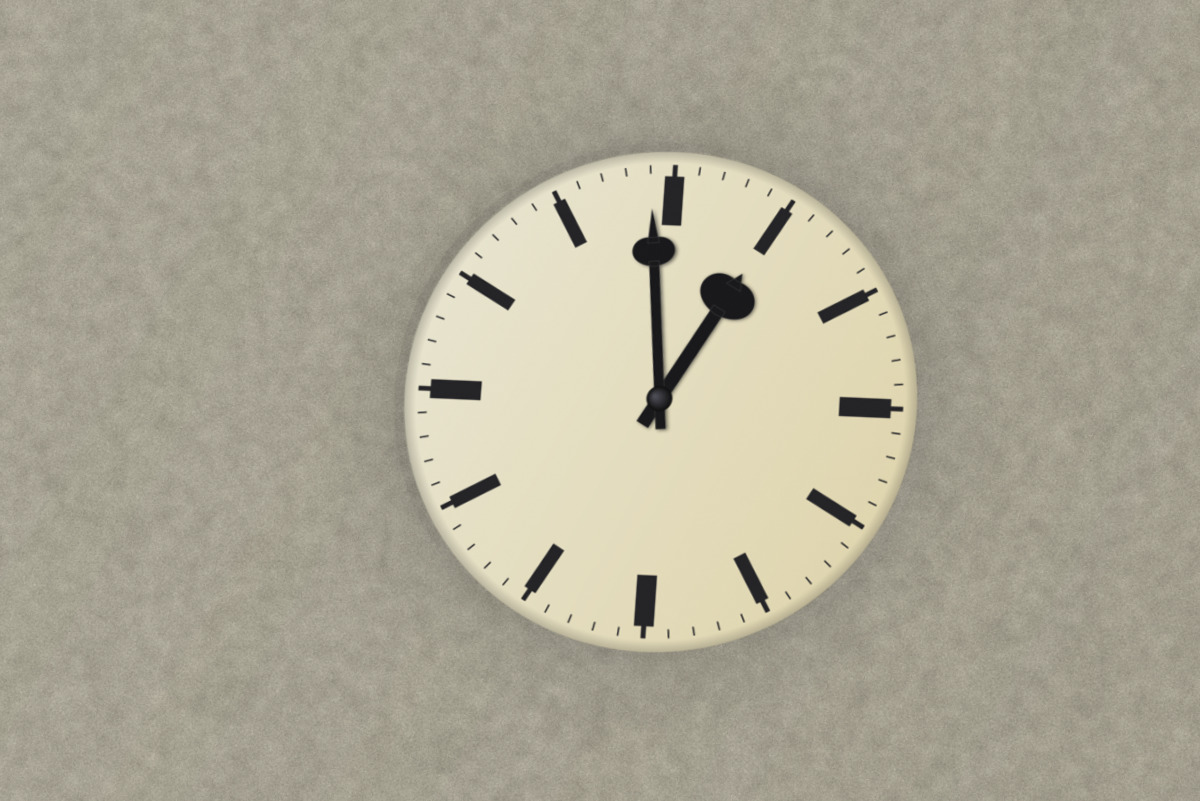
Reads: 12:59
